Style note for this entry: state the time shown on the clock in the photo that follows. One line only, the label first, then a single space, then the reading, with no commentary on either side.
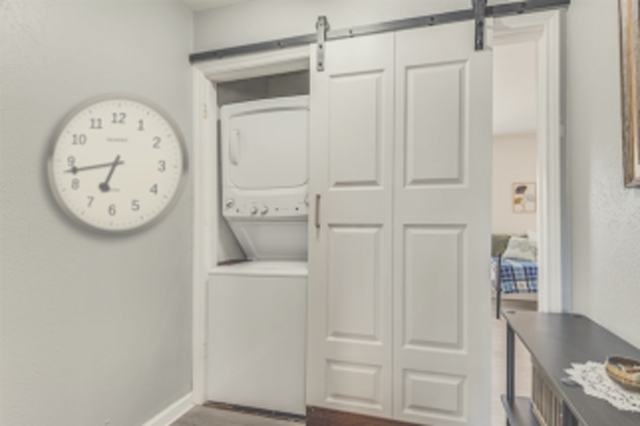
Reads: 6:43
